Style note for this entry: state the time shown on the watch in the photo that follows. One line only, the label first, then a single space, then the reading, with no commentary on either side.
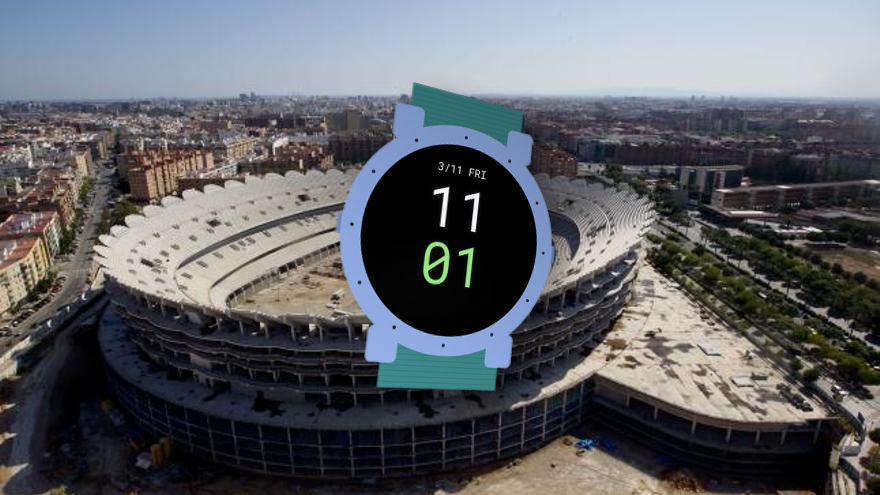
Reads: 11:01
